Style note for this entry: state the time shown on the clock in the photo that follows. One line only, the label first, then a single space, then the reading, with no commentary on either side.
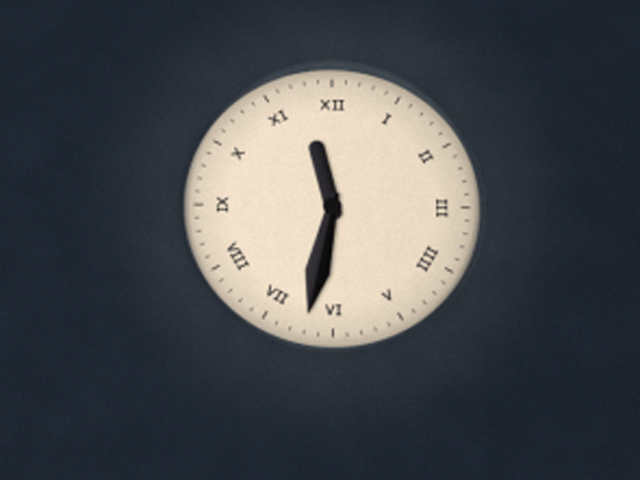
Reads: 11:32
